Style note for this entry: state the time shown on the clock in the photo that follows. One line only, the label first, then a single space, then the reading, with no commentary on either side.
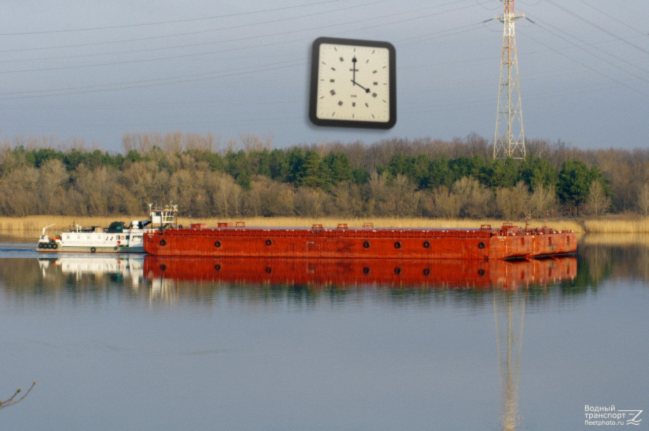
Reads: 4:00
